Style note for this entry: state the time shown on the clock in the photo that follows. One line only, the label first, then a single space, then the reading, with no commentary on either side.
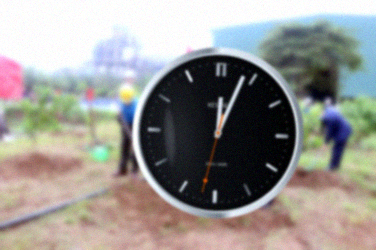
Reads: 12:03:32
